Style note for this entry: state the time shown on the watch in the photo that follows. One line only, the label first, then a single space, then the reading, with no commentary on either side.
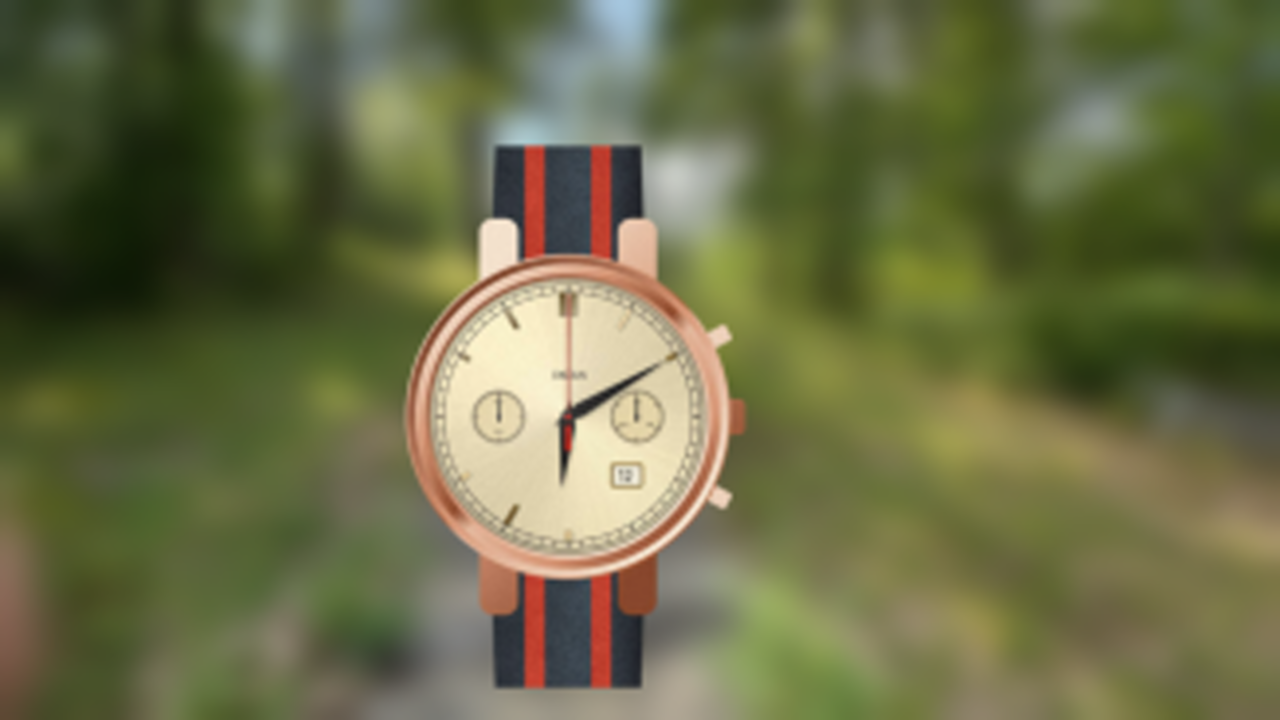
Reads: 6:10
